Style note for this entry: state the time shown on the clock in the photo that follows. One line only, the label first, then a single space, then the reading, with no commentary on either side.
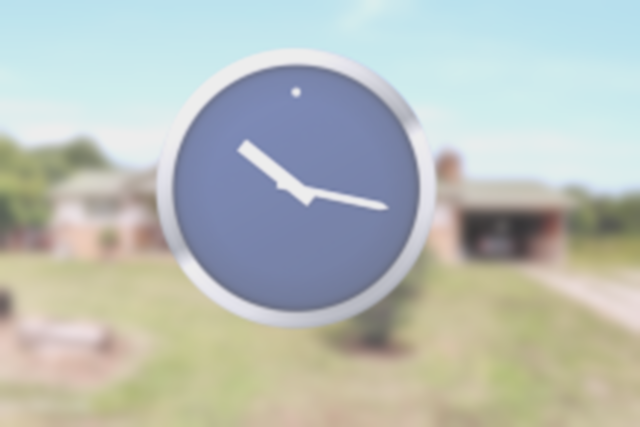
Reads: 10:17
